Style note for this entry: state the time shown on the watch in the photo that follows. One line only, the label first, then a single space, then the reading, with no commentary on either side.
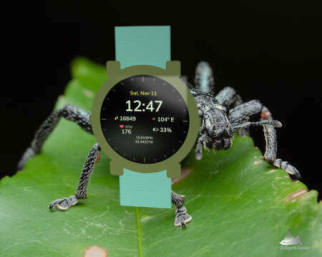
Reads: 12:47
